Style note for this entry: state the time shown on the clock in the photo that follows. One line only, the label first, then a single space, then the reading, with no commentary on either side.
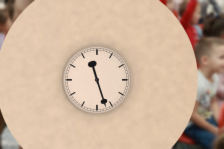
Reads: 11:27
